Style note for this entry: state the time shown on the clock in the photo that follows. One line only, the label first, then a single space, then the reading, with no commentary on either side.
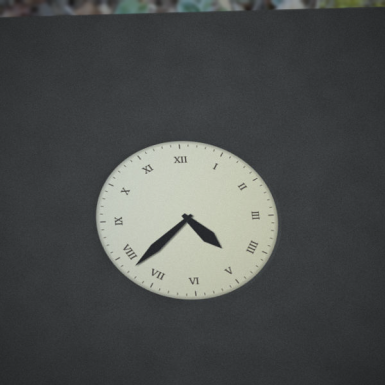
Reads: 4:38
